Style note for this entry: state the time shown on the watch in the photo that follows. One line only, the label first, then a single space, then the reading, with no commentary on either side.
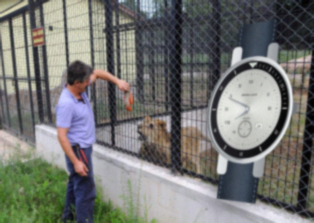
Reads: 7:49
